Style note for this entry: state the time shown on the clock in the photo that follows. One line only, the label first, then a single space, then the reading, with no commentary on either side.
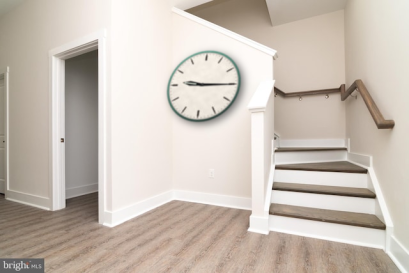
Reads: 9:15
